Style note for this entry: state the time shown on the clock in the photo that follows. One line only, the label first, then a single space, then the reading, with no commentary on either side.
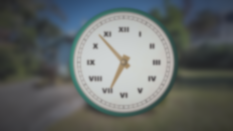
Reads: 6:53
